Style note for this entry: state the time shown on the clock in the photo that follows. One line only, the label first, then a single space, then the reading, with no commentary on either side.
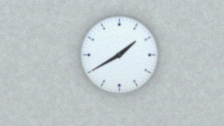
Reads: 1:40
